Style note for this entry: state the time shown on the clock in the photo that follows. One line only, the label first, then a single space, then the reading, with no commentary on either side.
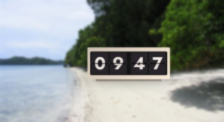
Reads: 9:47
